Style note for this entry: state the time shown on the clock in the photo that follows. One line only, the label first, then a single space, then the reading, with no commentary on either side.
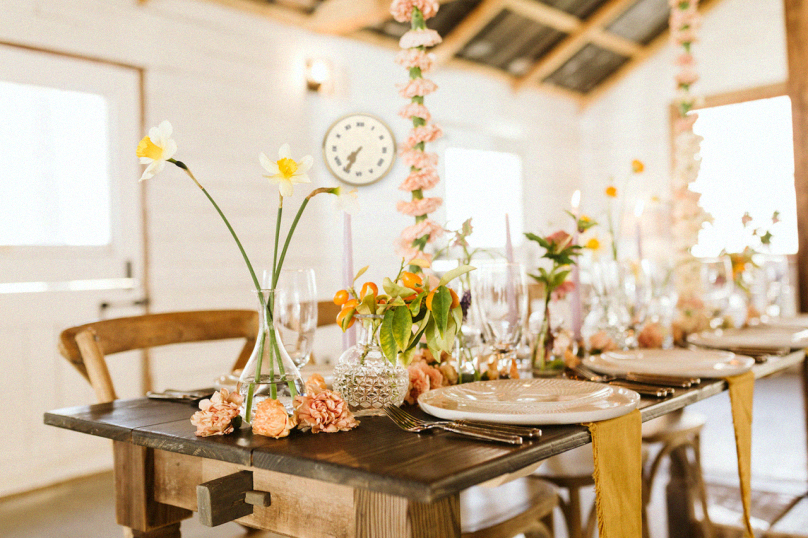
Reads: 7:35
